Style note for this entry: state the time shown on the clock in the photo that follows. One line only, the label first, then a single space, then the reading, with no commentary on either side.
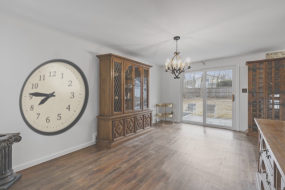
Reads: 7:46
